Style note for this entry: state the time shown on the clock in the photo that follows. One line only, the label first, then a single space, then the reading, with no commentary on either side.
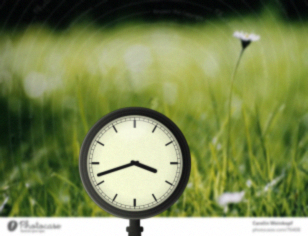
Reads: 3:42
